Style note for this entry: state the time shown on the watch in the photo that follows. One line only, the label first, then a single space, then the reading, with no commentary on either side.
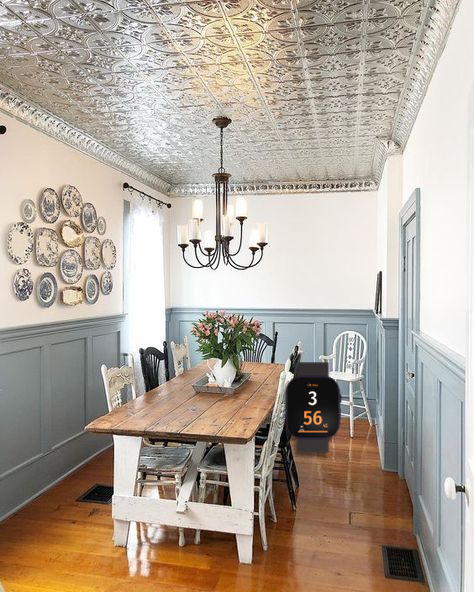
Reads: 3:56
